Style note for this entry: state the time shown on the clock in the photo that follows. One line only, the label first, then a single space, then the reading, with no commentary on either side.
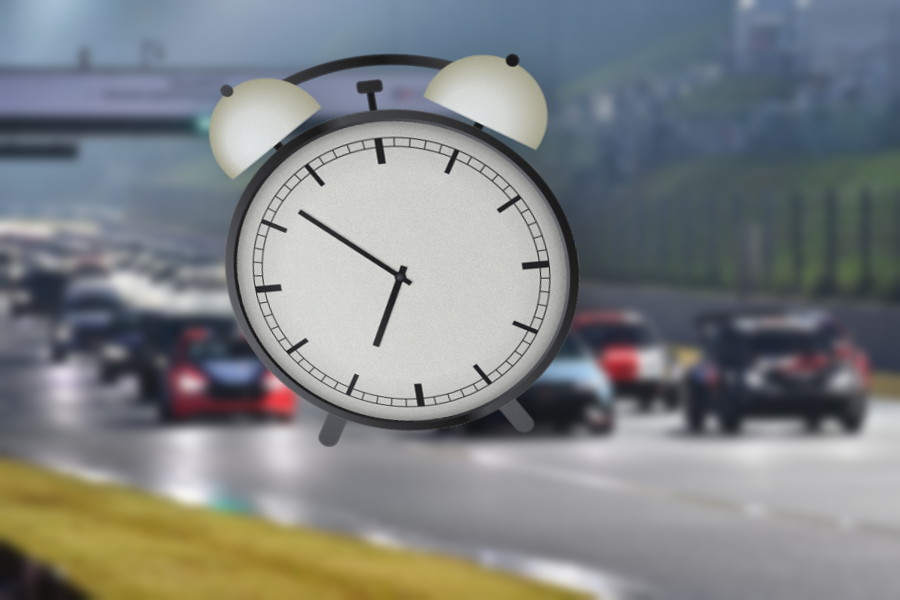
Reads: 6:52
